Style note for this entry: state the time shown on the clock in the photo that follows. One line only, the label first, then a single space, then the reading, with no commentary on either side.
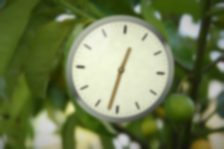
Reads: 12:32
